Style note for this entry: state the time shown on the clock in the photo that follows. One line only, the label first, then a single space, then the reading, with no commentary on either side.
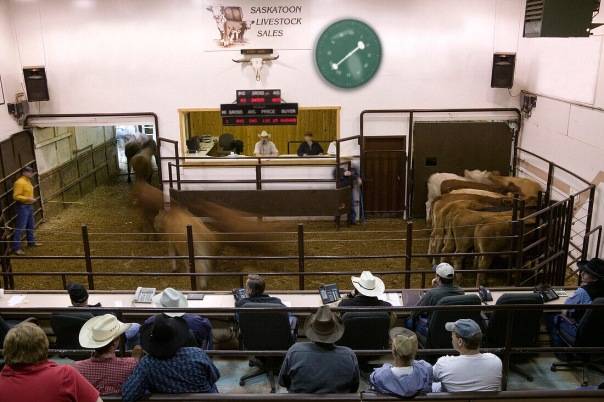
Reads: 1:38
